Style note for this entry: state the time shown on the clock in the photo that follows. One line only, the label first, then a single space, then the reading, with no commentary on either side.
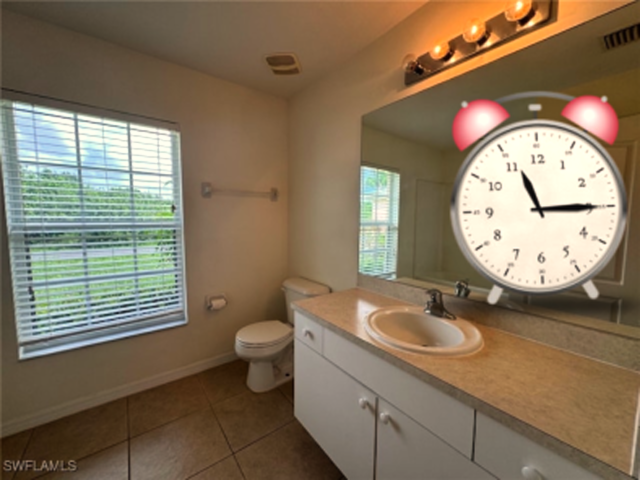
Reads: 11:15
